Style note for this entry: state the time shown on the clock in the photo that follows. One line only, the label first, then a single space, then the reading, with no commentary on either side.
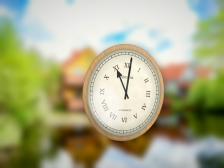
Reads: 11:01
